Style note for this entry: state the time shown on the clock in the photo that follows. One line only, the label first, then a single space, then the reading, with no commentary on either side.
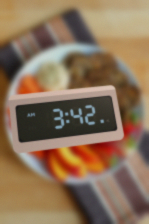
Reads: 3:42
